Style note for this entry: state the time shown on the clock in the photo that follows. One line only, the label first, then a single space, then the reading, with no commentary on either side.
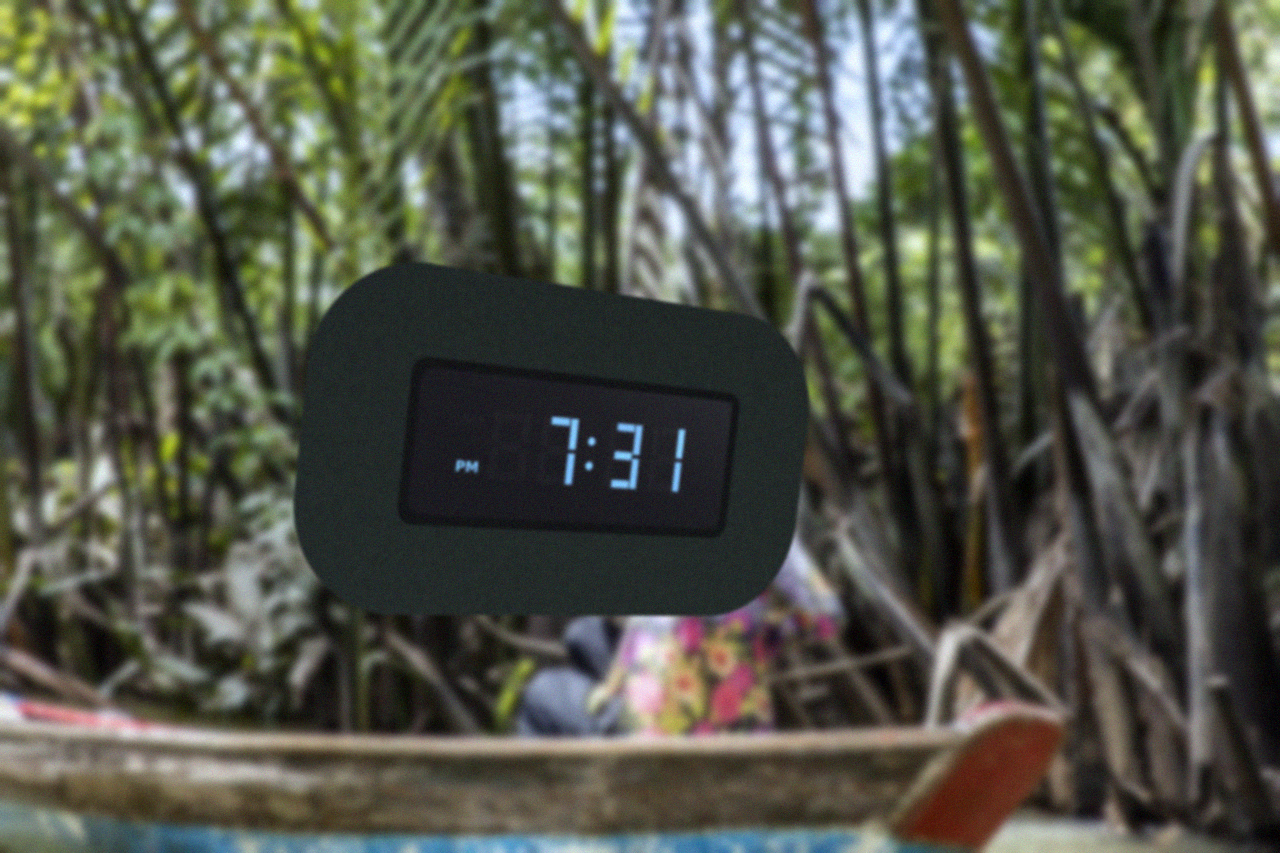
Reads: 7:31
